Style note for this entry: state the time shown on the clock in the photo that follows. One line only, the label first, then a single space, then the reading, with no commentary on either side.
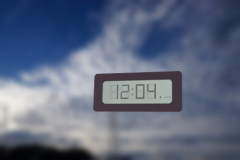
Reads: 12:04
